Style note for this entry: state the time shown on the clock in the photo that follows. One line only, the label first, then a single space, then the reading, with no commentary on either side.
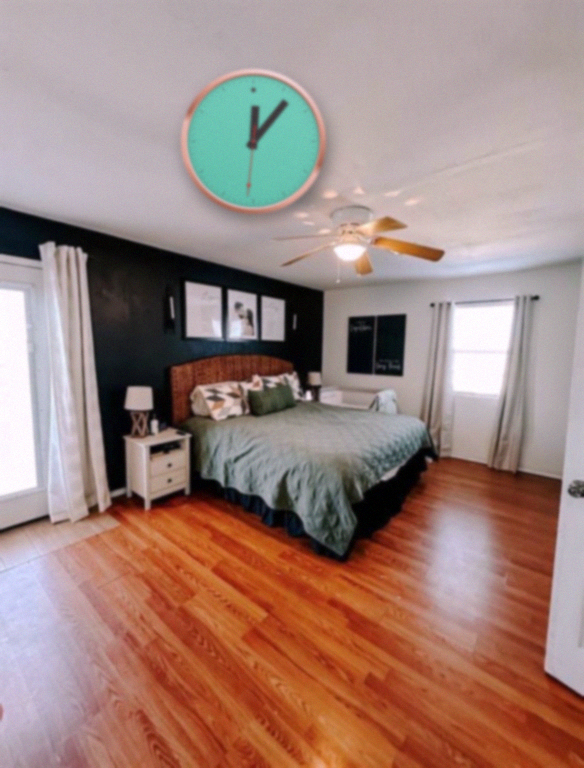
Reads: 12:06:31
